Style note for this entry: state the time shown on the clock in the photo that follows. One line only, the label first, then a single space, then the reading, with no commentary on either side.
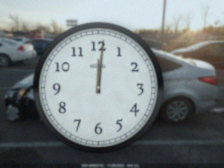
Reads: 12:01
